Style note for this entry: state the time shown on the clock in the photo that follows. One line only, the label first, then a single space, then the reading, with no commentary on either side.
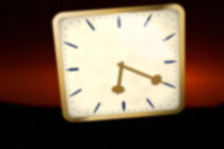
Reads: 6:20
